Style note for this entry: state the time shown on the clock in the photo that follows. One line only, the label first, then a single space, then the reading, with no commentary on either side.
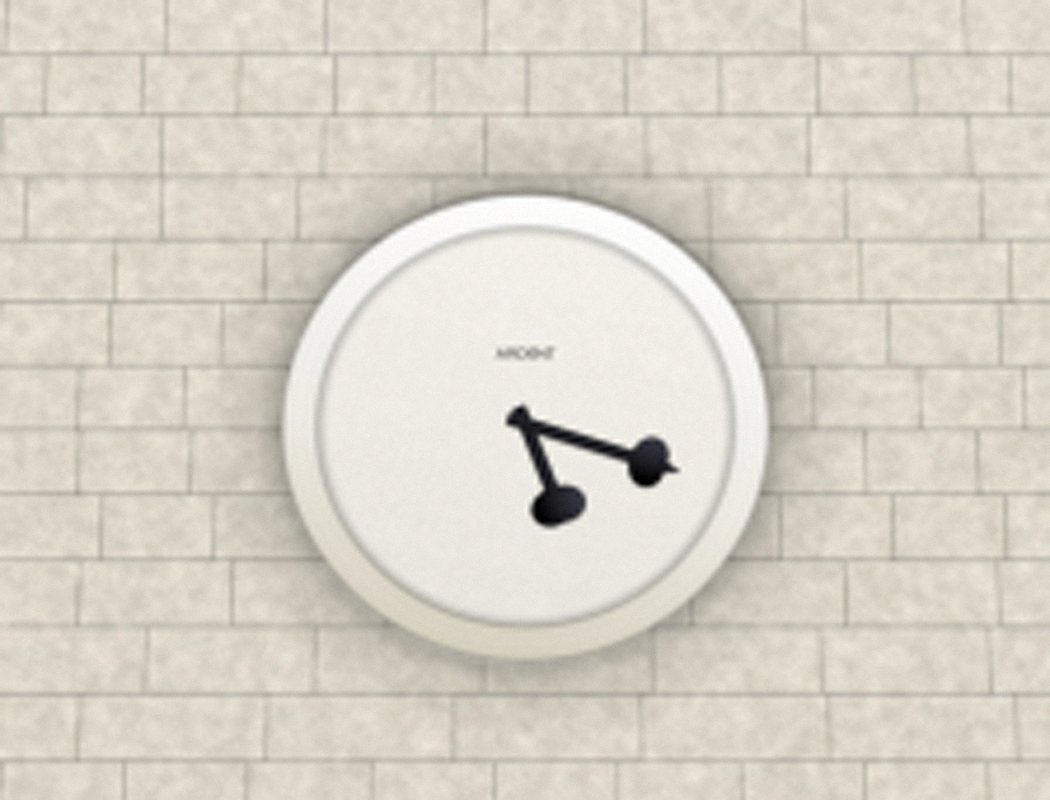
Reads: 5:18
